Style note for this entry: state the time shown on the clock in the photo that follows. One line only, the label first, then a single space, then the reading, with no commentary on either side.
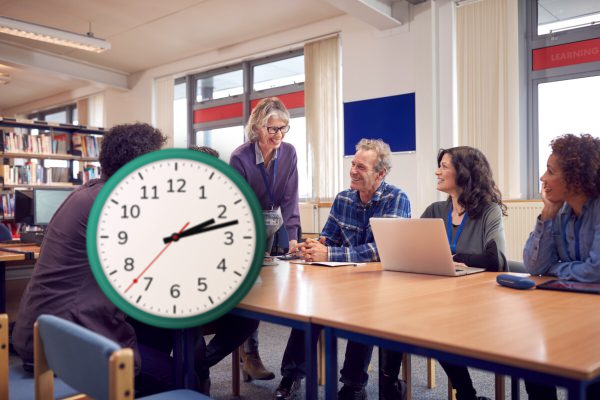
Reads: 2:12:37
